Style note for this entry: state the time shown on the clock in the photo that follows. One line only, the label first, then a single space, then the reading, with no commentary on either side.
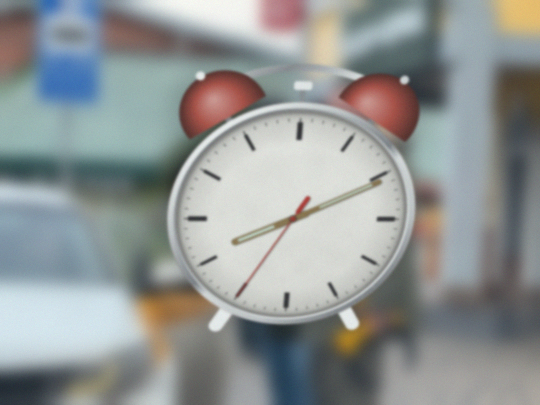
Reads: 8:10:35
